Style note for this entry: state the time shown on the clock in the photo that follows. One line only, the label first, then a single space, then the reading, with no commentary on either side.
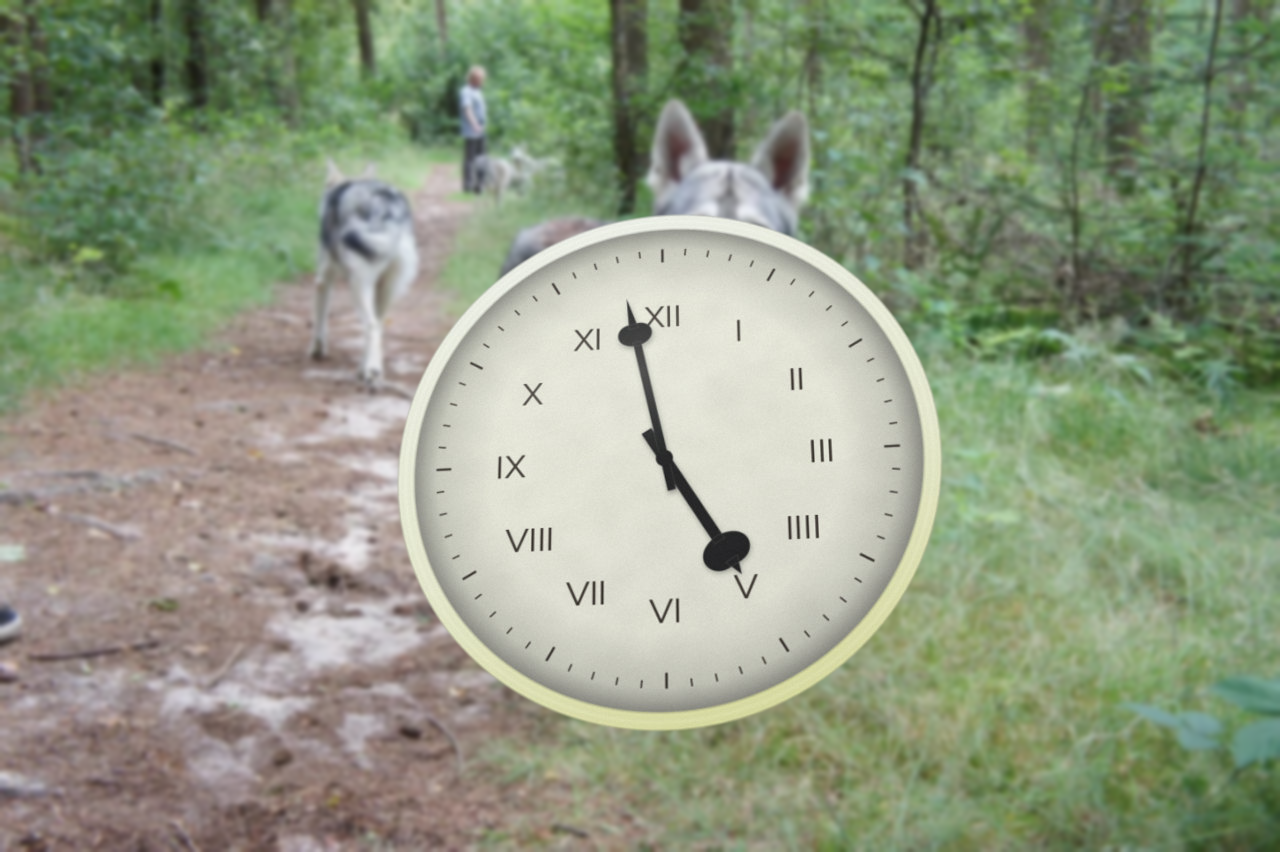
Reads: 4:58
